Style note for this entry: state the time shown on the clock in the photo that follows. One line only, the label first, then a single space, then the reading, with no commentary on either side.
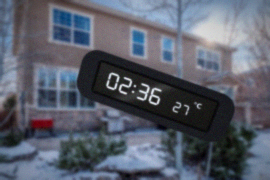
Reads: 2:36
